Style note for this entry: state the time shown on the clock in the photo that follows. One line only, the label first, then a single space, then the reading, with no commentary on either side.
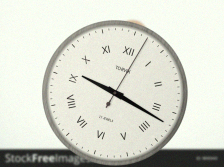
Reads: 9:17:02
